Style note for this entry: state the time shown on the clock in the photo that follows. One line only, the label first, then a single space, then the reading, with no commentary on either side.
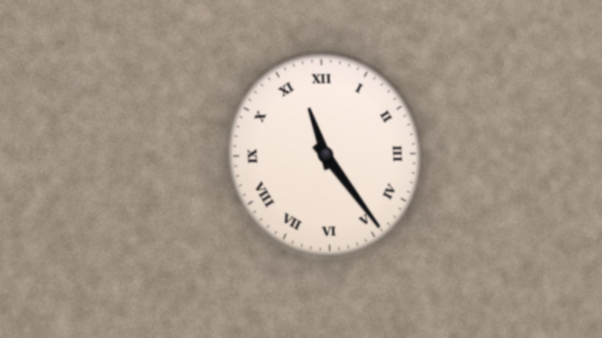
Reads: 11:24
